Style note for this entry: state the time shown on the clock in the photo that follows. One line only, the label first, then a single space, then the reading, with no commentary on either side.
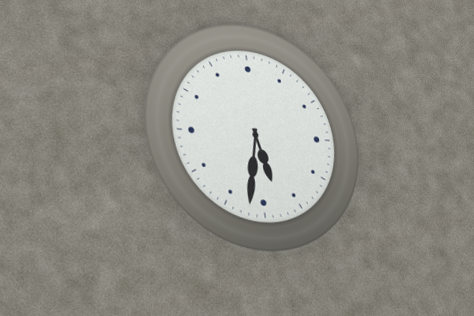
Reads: 5:32
